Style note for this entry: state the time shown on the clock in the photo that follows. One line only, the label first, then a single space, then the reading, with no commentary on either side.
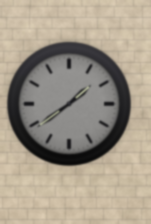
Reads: 1:39
